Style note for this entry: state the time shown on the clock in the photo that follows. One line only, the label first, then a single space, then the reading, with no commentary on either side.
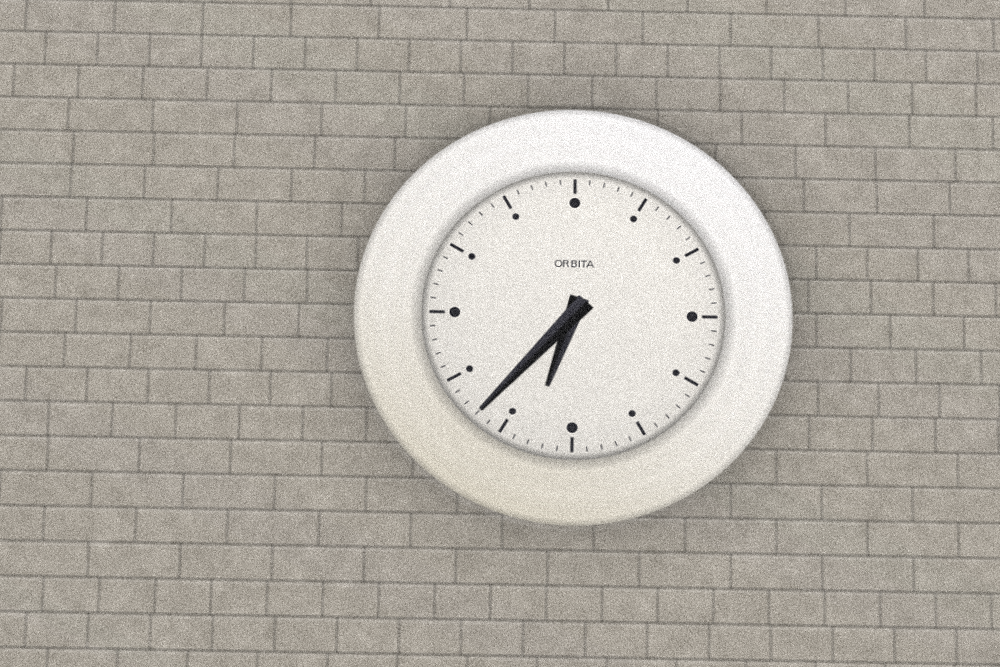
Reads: 6:37
